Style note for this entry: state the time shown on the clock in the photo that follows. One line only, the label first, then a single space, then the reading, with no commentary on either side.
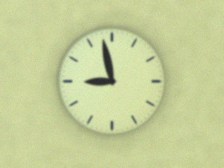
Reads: 8:58
